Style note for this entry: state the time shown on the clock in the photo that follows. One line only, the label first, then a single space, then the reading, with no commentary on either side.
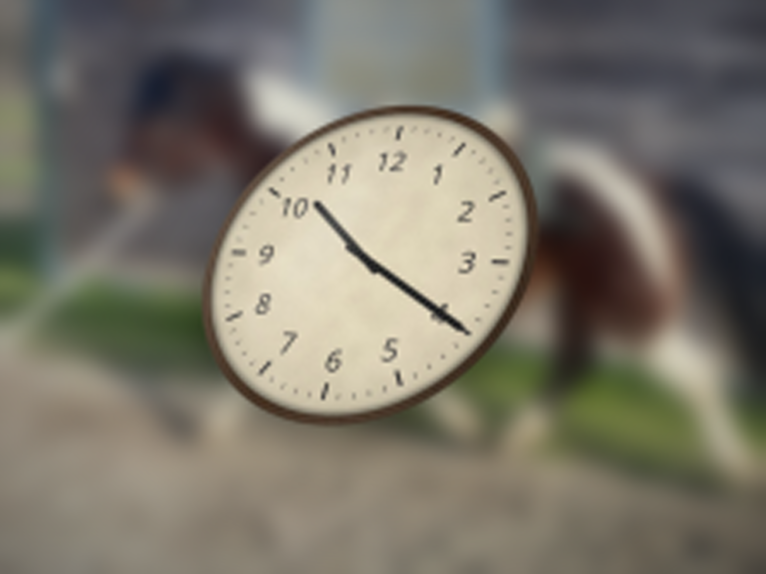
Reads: 10:20
